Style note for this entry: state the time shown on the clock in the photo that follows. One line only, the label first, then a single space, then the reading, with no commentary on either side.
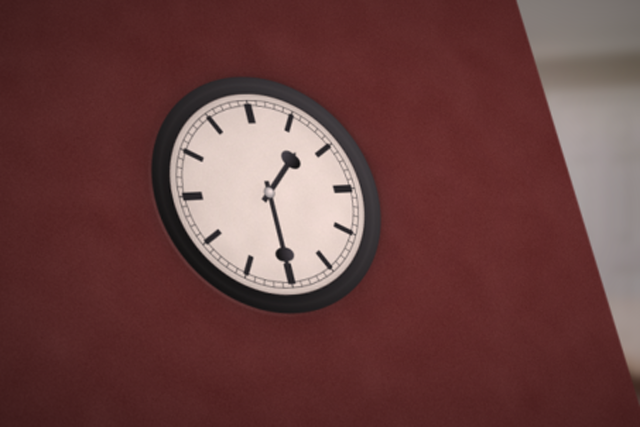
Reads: 1:30
